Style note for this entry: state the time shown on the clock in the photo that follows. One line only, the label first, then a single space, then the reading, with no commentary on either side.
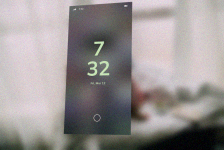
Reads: 7:32
